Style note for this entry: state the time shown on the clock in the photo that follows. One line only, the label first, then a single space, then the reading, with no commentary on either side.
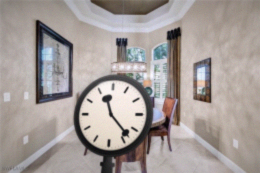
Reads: 11:23
